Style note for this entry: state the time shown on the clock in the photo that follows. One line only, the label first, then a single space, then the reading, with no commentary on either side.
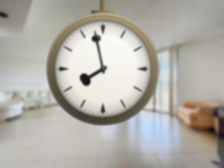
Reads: 7:58
